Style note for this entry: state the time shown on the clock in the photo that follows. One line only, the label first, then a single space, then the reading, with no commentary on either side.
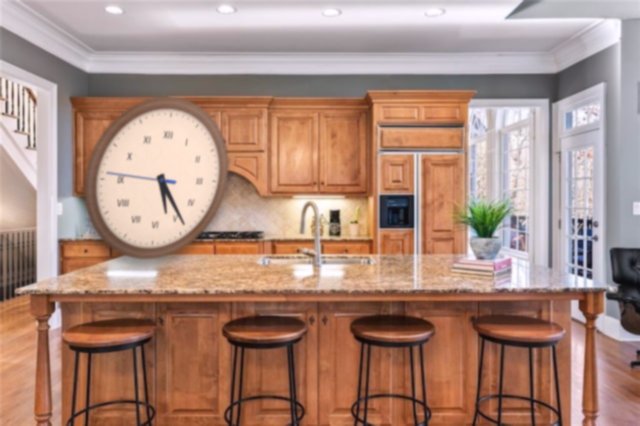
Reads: 5:23:46
